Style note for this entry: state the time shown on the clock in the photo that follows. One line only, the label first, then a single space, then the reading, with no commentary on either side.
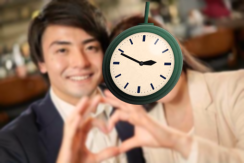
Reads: 2:49
